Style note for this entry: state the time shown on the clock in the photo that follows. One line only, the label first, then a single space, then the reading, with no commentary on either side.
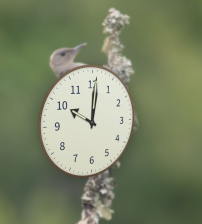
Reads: 10:01
